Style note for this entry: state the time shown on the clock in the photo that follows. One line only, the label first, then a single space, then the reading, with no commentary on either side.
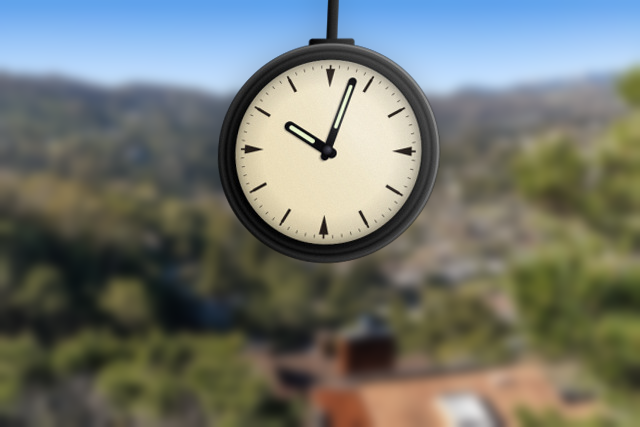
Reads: 10:03
